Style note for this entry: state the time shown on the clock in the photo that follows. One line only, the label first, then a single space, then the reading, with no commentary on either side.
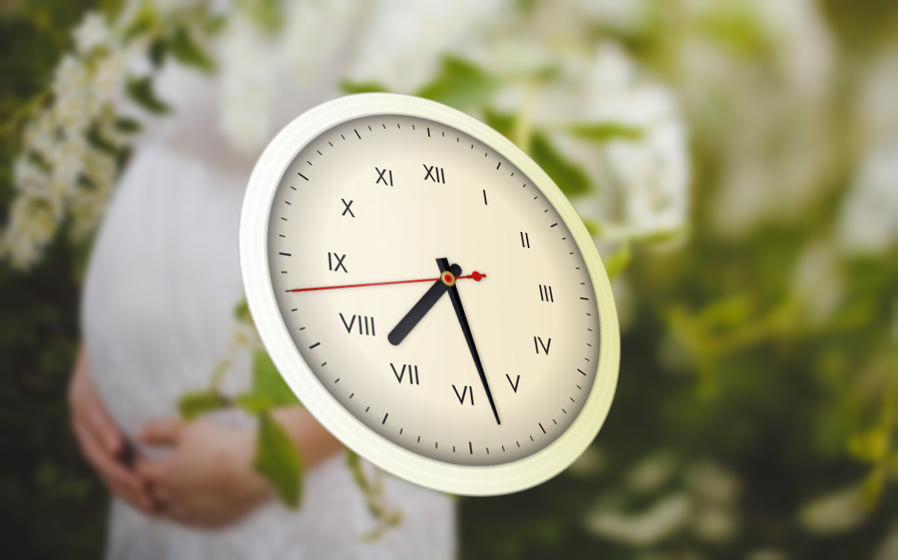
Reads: 7:27:43
